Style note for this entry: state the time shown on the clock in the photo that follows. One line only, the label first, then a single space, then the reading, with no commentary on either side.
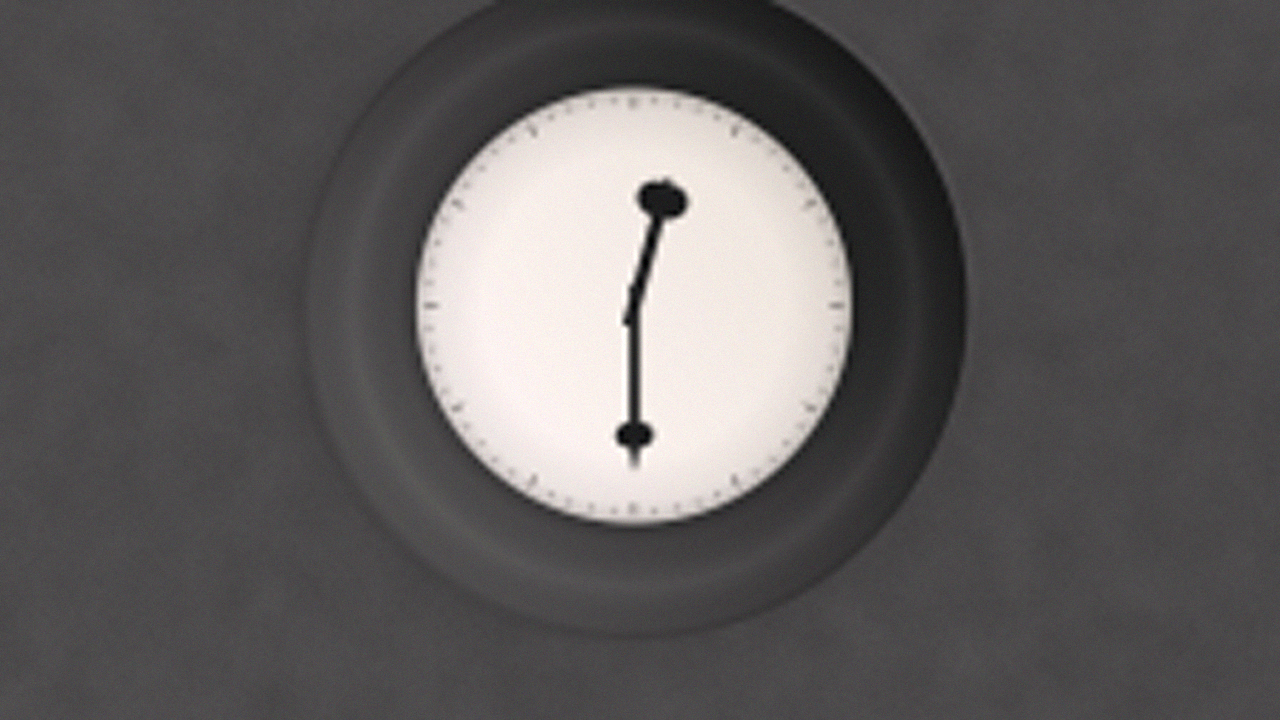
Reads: 12:30
